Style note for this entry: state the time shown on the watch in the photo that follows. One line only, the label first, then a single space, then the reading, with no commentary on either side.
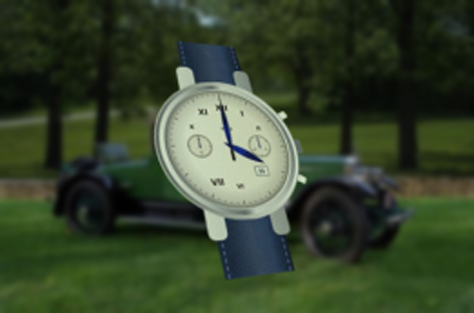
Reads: 4:00
